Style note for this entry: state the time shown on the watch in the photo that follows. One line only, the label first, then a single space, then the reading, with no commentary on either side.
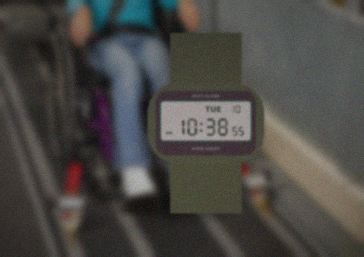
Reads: 10:38
